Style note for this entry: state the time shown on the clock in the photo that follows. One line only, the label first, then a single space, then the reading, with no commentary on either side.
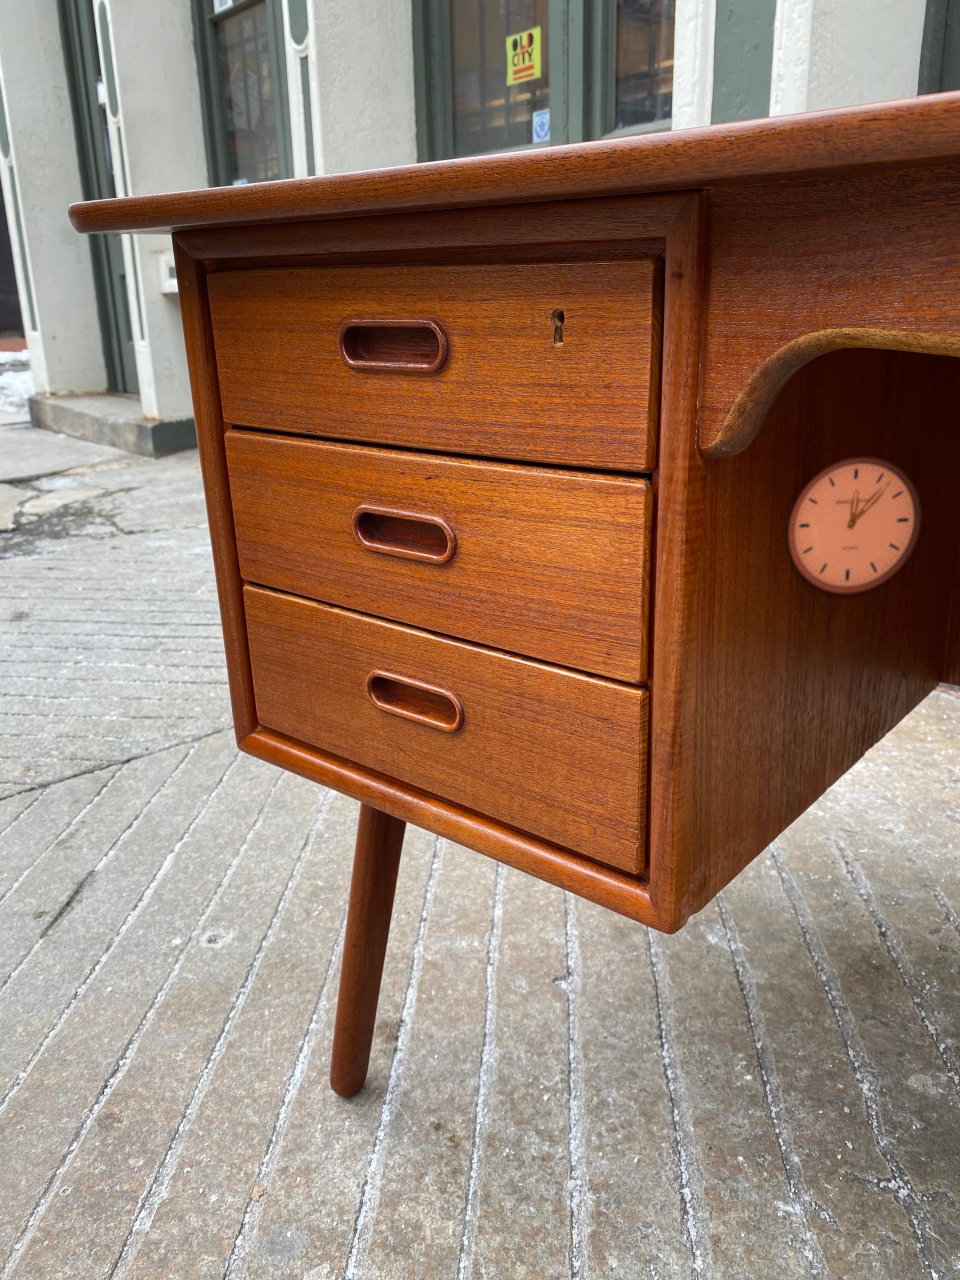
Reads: 12:07
